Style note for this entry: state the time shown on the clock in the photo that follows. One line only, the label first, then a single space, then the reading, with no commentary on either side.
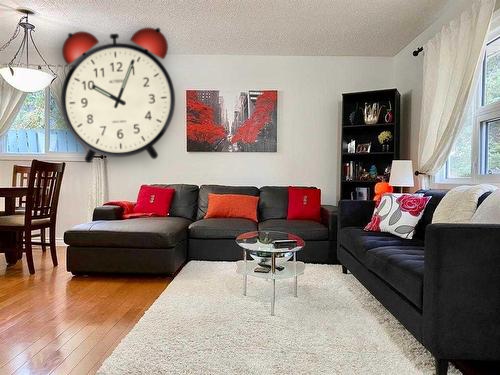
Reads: 10:04
